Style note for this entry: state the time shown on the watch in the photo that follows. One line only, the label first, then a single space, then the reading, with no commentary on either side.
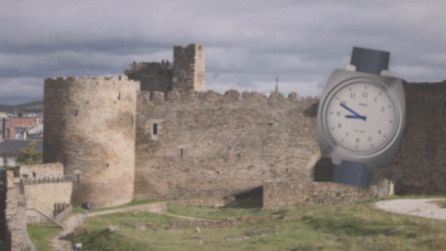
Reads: 8:49
